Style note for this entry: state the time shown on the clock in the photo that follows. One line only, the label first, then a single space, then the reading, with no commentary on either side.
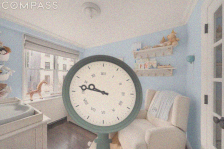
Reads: 9:47
